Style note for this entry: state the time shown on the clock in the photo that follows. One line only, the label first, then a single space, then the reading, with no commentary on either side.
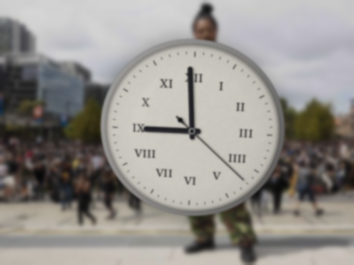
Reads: 8:59:22
